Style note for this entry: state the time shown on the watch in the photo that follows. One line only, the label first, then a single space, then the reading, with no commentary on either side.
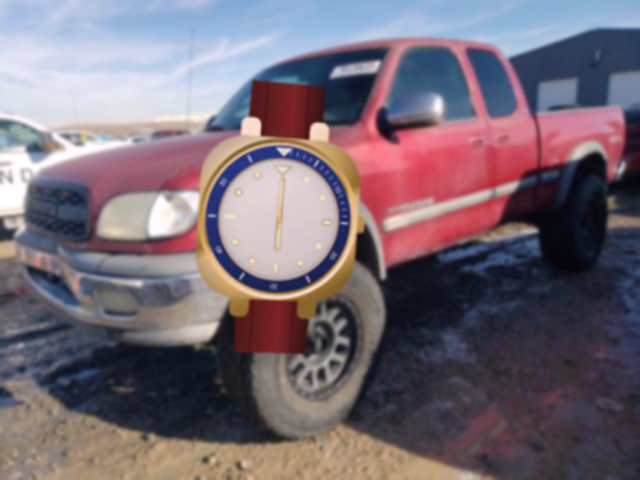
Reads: 6:00
